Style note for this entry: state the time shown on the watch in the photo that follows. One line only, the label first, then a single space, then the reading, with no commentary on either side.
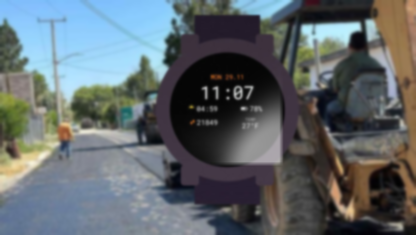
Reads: 11:07
